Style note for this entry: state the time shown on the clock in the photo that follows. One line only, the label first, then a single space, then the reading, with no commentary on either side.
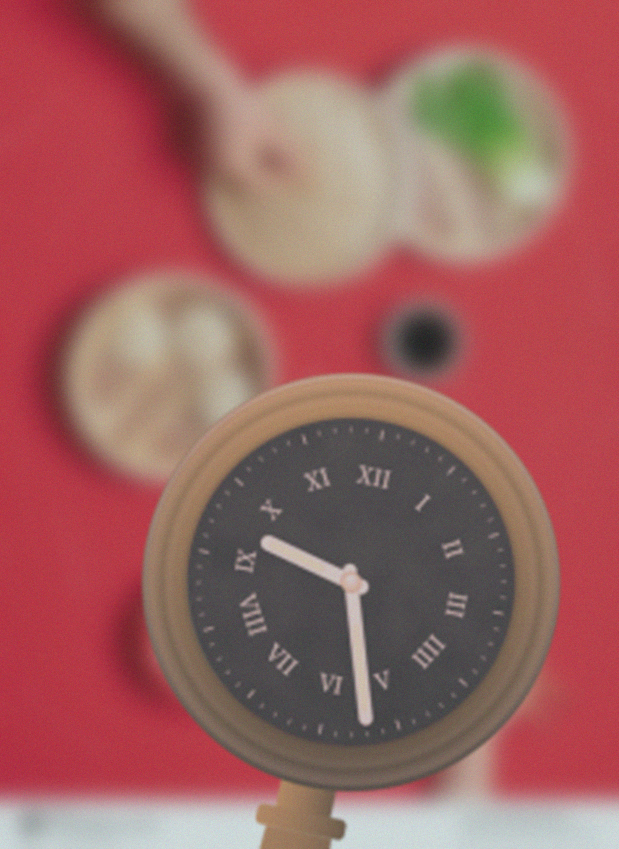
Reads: 9:27
